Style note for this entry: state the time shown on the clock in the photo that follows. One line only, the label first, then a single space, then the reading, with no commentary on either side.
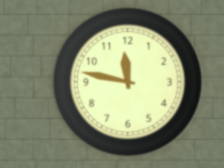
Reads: 11:47
